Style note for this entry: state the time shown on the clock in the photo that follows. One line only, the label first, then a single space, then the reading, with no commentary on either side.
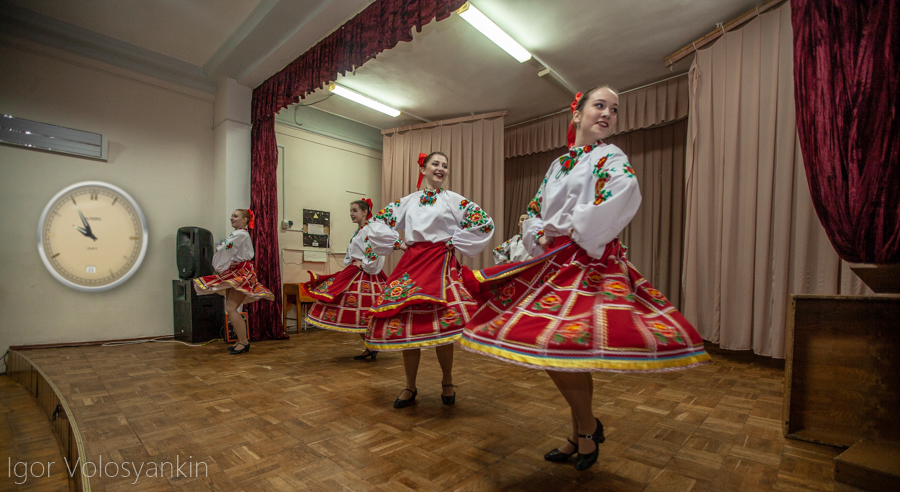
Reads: 9:55
